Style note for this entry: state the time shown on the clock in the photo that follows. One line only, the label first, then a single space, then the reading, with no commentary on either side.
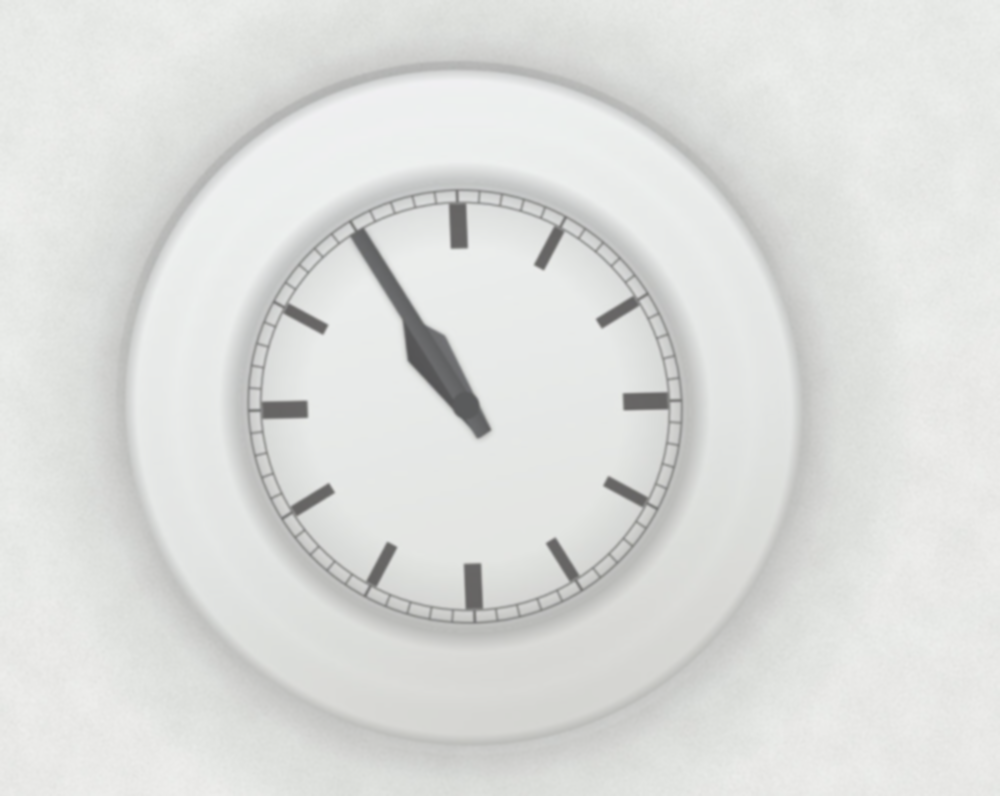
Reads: 10:55
